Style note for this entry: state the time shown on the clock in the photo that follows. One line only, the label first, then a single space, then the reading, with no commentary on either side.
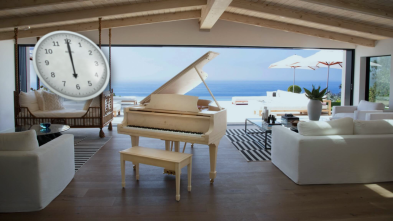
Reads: 6:00
